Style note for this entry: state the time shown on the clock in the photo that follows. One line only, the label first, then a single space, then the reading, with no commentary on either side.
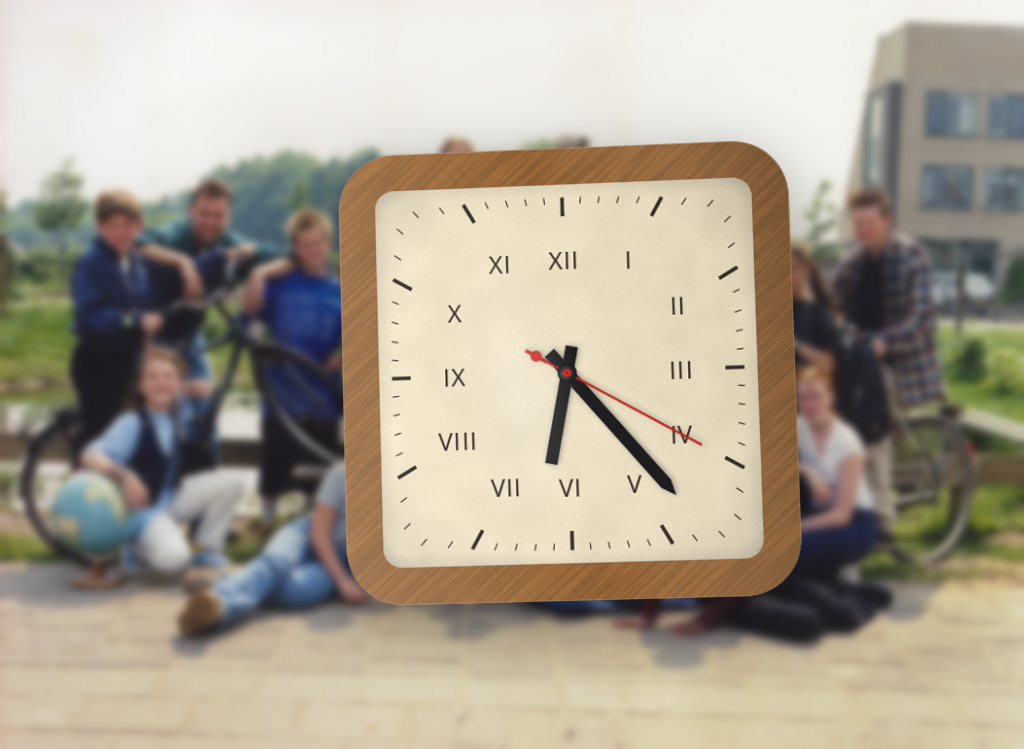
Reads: 6:23:20
